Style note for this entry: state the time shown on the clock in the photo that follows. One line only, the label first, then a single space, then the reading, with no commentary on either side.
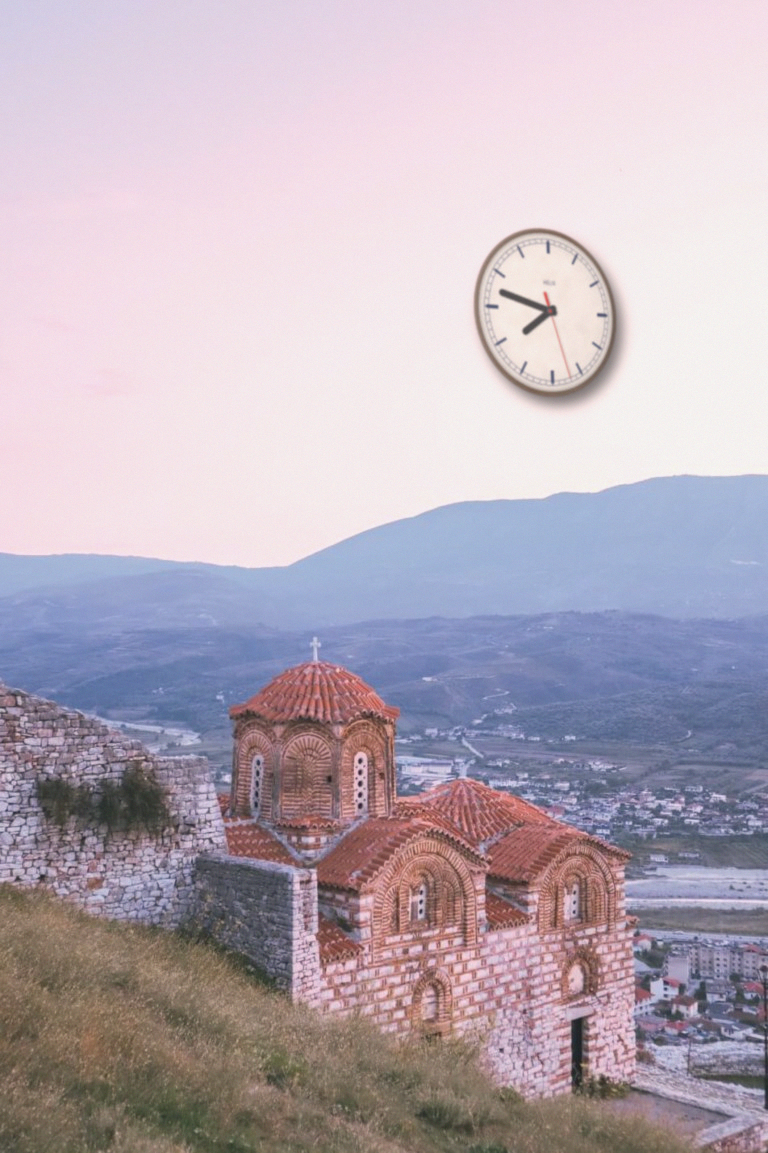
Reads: 7:47:27
